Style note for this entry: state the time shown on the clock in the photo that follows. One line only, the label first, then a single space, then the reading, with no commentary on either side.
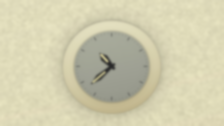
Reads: 10:38
